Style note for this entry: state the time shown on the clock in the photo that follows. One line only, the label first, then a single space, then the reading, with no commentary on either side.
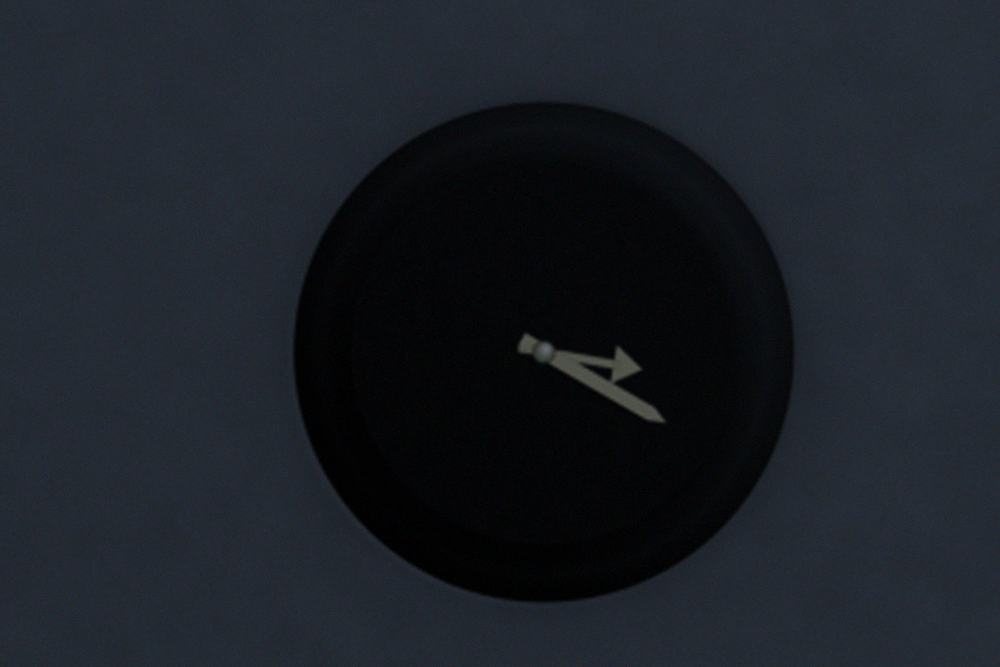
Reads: 3:20
